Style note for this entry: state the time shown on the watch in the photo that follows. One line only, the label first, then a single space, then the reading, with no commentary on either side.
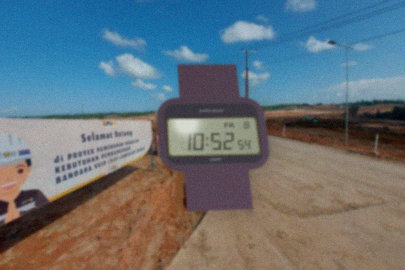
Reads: 10:52
